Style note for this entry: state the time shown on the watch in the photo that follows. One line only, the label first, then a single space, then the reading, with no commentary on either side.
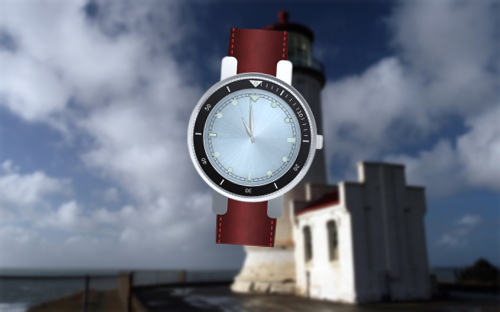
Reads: 10:59
